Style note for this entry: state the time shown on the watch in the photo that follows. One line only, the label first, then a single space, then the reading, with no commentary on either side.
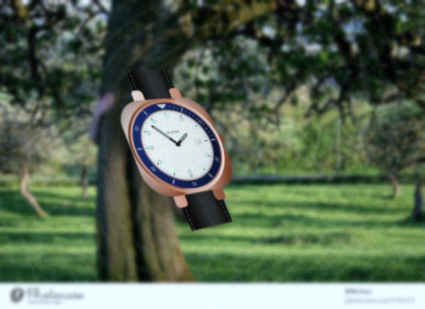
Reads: 1:53
